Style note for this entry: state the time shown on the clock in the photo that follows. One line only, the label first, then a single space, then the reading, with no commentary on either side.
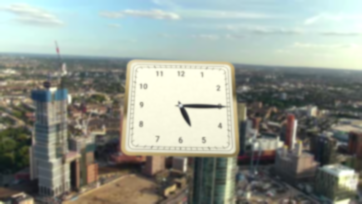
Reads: 5:15
